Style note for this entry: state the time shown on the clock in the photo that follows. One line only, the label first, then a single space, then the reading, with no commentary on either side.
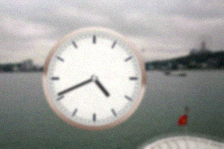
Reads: 4:41
